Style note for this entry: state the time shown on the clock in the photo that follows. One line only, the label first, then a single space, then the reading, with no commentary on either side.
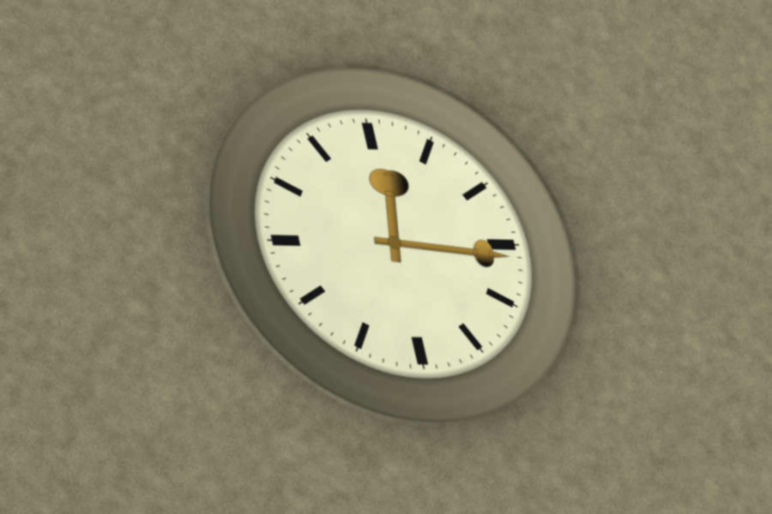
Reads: 12:16
